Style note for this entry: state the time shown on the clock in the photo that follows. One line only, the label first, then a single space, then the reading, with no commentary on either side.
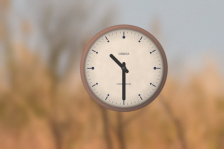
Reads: 10:30
